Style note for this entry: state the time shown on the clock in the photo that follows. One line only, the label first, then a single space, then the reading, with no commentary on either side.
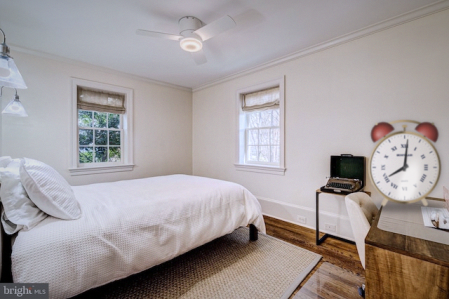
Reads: 8:01
